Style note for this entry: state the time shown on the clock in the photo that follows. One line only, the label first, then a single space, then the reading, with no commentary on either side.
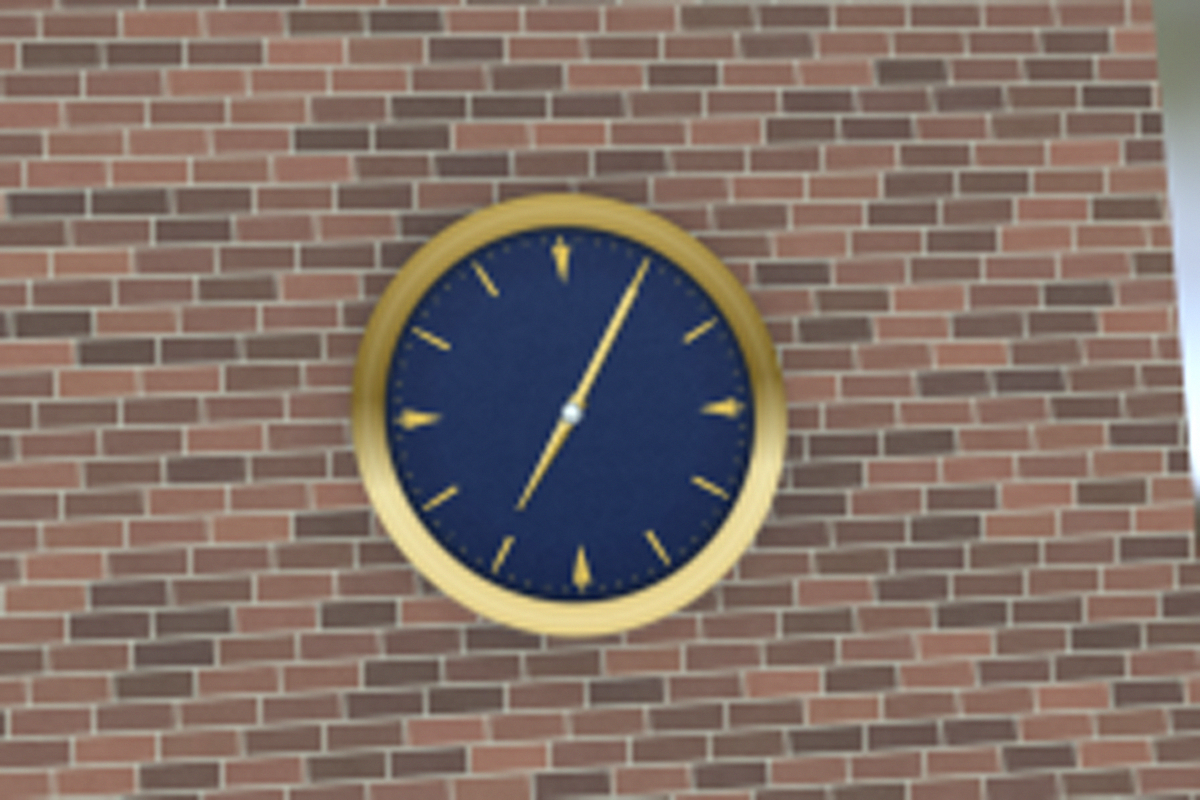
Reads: 7:05
